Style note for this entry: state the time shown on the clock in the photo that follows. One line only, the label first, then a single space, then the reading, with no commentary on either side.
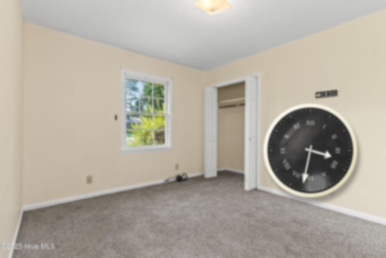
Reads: 3:32
